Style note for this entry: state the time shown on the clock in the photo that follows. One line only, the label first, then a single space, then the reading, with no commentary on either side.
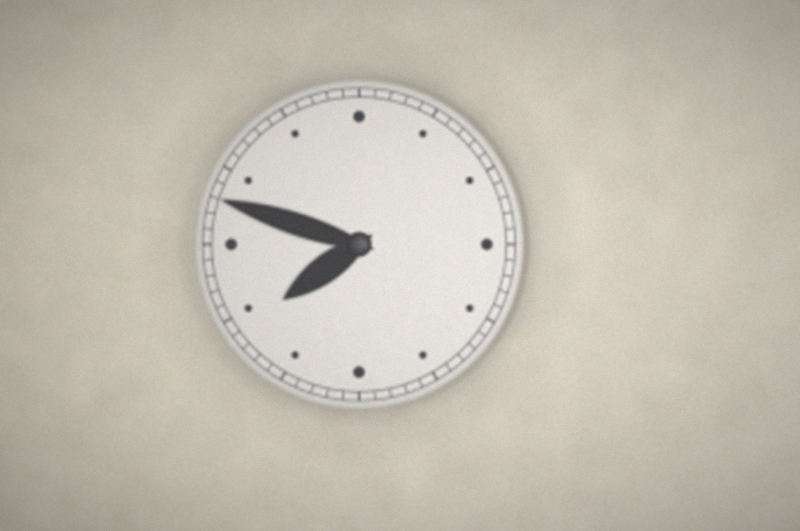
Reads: 7:48
